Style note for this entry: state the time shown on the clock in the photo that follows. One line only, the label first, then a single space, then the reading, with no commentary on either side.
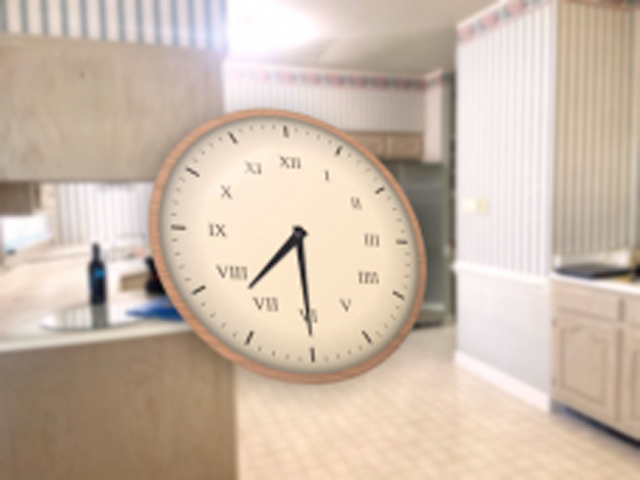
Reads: 7:30
